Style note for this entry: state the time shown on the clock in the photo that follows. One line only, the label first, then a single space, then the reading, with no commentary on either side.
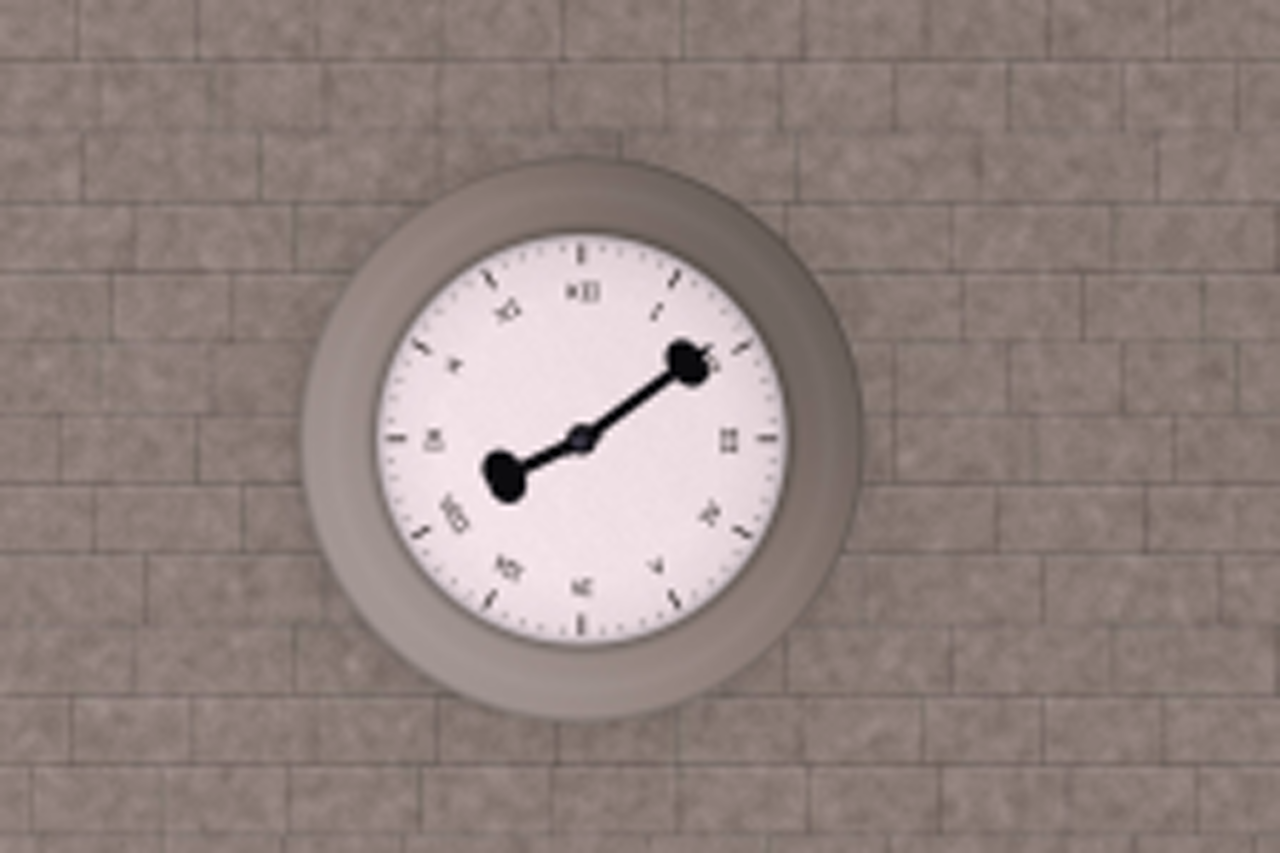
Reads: 8:09
